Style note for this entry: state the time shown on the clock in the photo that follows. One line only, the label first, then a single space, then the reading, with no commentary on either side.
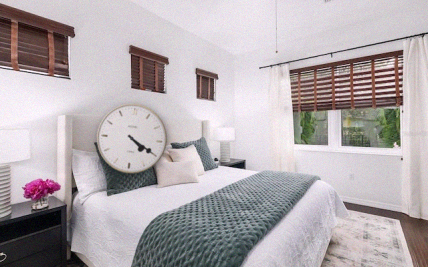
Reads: 4:20
